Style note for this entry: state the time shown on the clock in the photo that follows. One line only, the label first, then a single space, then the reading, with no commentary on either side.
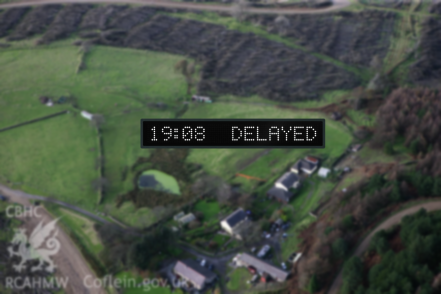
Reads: 19:08
